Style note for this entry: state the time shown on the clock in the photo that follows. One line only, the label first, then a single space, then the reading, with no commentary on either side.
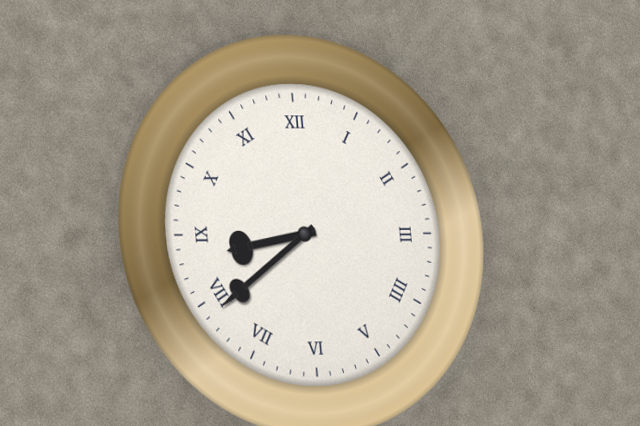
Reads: 8:39
